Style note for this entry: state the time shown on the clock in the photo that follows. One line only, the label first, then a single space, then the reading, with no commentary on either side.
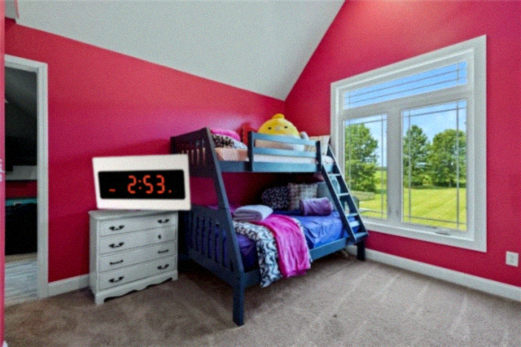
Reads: 2:53
